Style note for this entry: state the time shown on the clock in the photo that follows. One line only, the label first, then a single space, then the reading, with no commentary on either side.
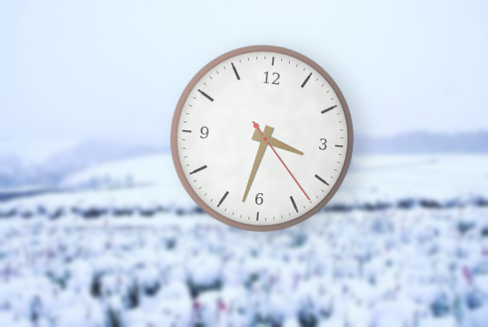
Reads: 3:32:23
